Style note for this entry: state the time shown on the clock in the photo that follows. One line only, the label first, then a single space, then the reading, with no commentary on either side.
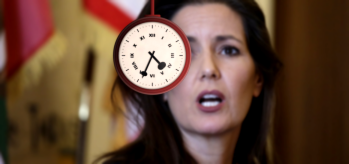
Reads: 4:34
